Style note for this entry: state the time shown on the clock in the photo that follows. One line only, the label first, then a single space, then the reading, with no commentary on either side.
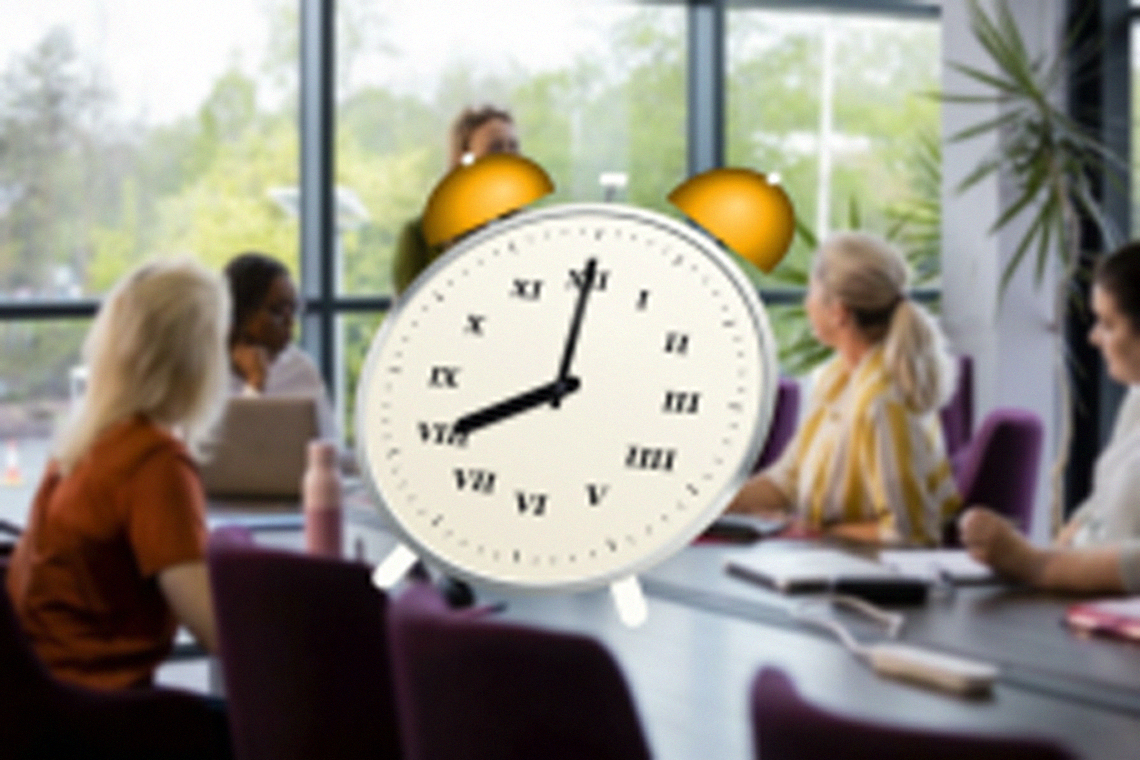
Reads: 8:00
